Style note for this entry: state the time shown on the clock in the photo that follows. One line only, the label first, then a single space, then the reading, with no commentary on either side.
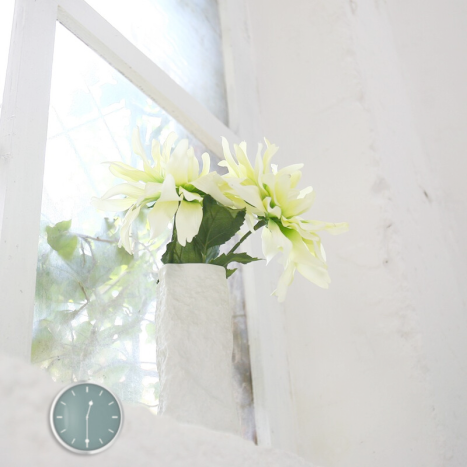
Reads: 12:30
